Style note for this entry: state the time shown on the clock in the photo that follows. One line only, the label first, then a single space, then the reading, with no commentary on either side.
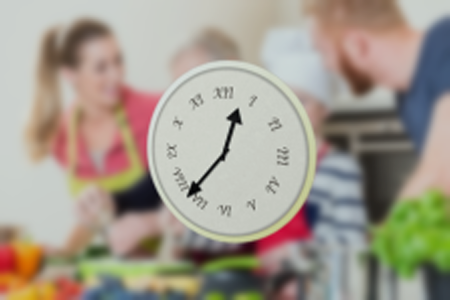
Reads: 12:37
